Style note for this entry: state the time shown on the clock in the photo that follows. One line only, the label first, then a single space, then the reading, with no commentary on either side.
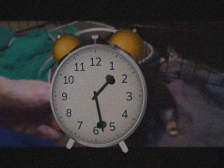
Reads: 1:28
